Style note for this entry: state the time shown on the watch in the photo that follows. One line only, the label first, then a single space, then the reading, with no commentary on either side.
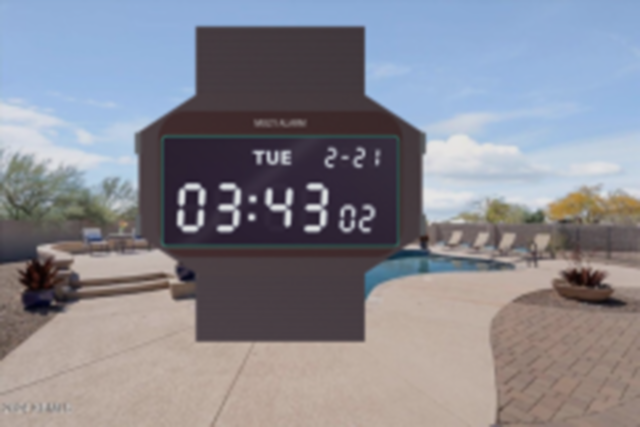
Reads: 3:43:02
